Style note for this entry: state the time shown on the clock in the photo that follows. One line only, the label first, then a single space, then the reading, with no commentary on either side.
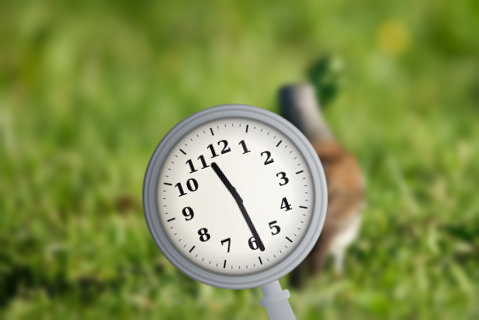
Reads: 11:29
